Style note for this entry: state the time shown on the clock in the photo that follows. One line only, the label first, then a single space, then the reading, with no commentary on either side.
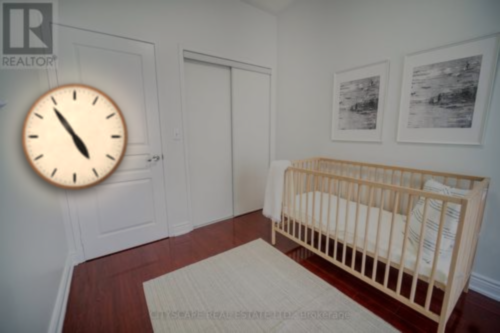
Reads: 4:54
